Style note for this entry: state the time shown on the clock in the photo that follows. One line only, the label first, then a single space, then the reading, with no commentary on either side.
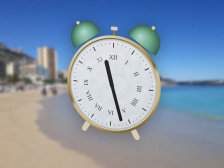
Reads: 11:27
